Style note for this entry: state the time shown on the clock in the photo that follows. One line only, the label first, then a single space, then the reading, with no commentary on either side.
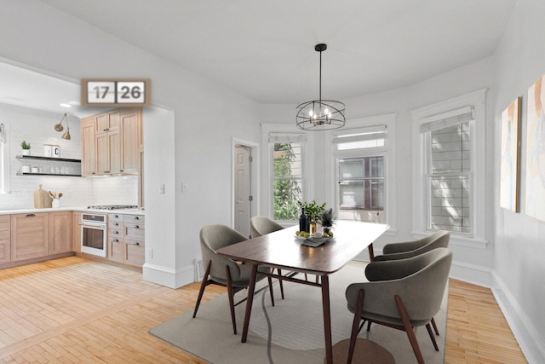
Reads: 17:26
